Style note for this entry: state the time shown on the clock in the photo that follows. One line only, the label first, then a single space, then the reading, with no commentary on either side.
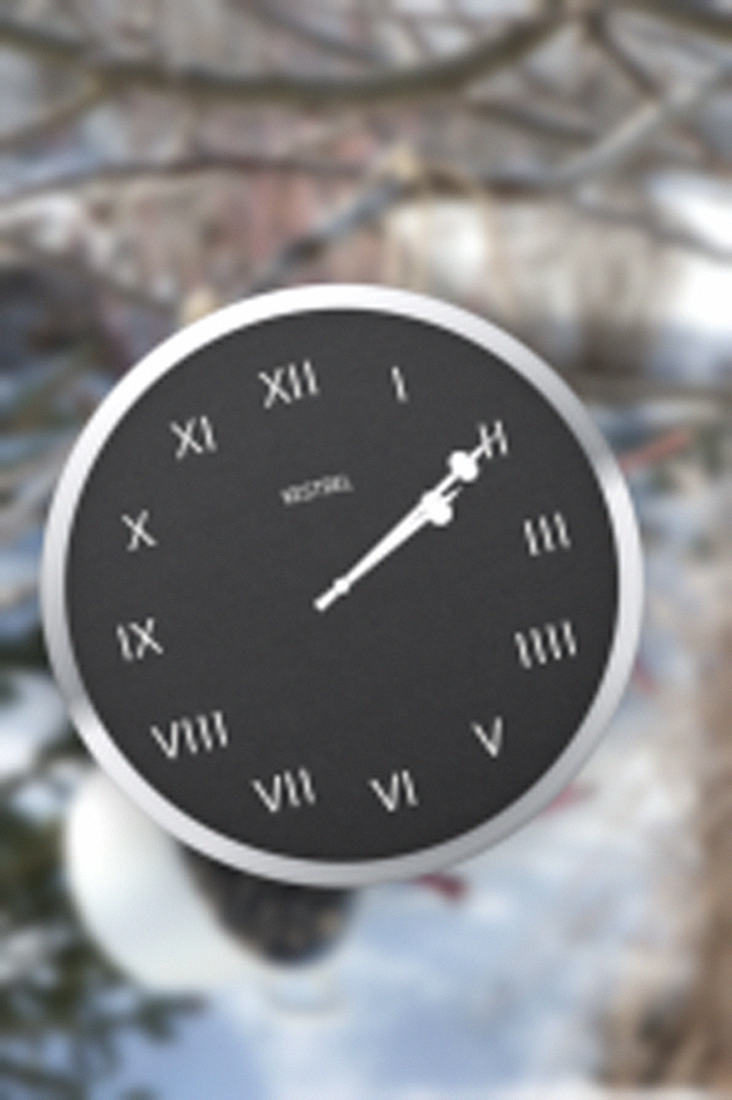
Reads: 2:10
